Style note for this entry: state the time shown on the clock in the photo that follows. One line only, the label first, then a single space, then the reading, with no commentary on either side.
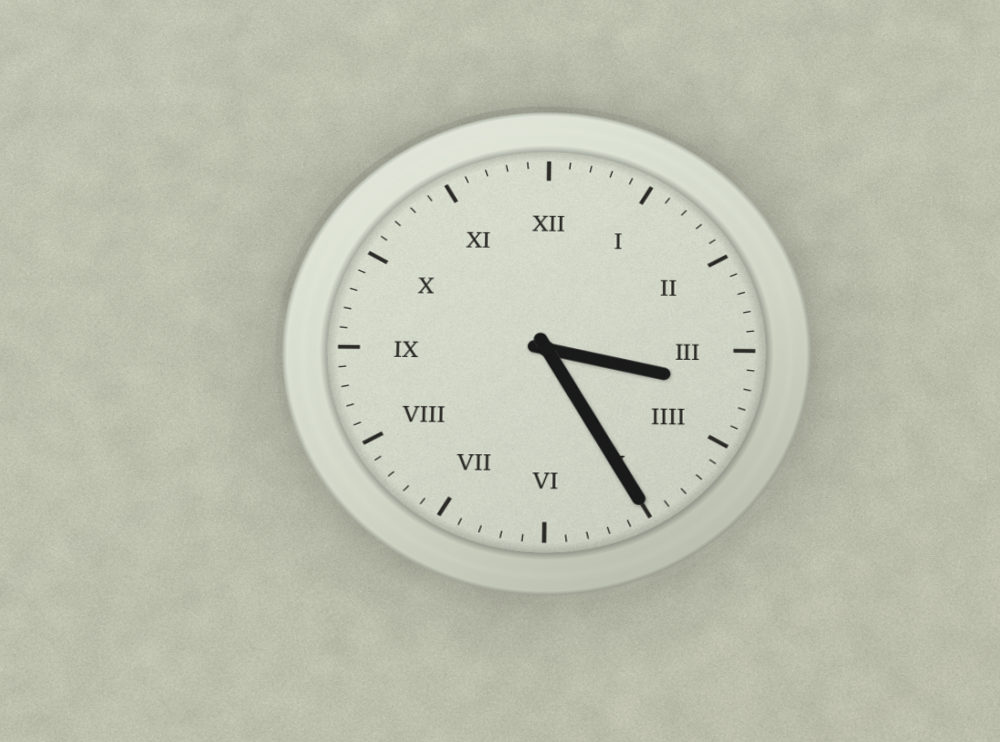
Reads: 3:25
